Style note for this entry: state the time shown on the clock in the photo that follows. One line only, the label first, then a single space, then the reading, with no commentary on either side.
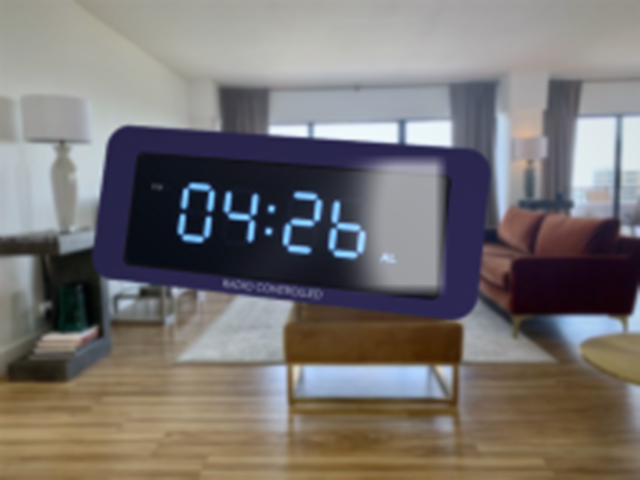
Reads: 4:26
